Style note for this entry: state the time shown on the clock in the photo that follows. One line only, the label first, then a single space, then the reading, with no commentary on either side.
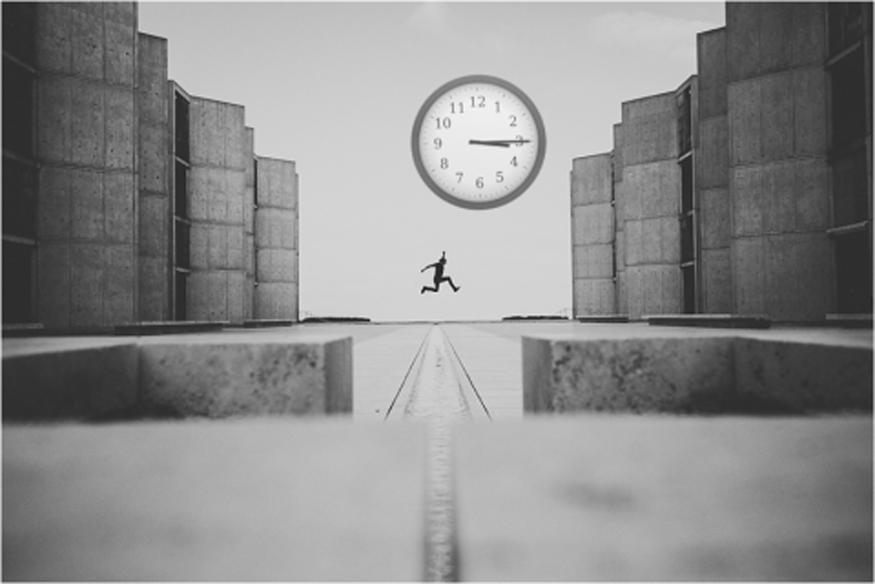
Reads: 3:15
